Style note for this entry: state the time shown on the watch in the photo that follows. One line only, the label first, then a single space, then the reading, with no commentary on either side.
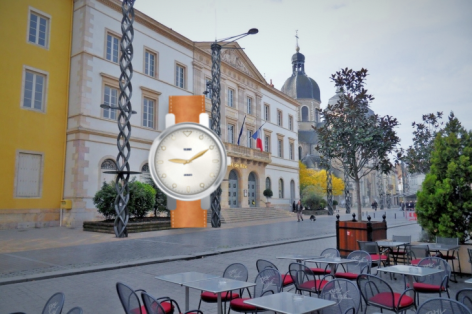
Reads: 9:10
